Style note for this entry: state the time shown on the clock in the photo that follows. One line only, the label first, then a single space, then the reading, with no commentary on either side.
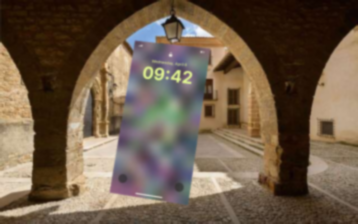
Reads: 9:42
